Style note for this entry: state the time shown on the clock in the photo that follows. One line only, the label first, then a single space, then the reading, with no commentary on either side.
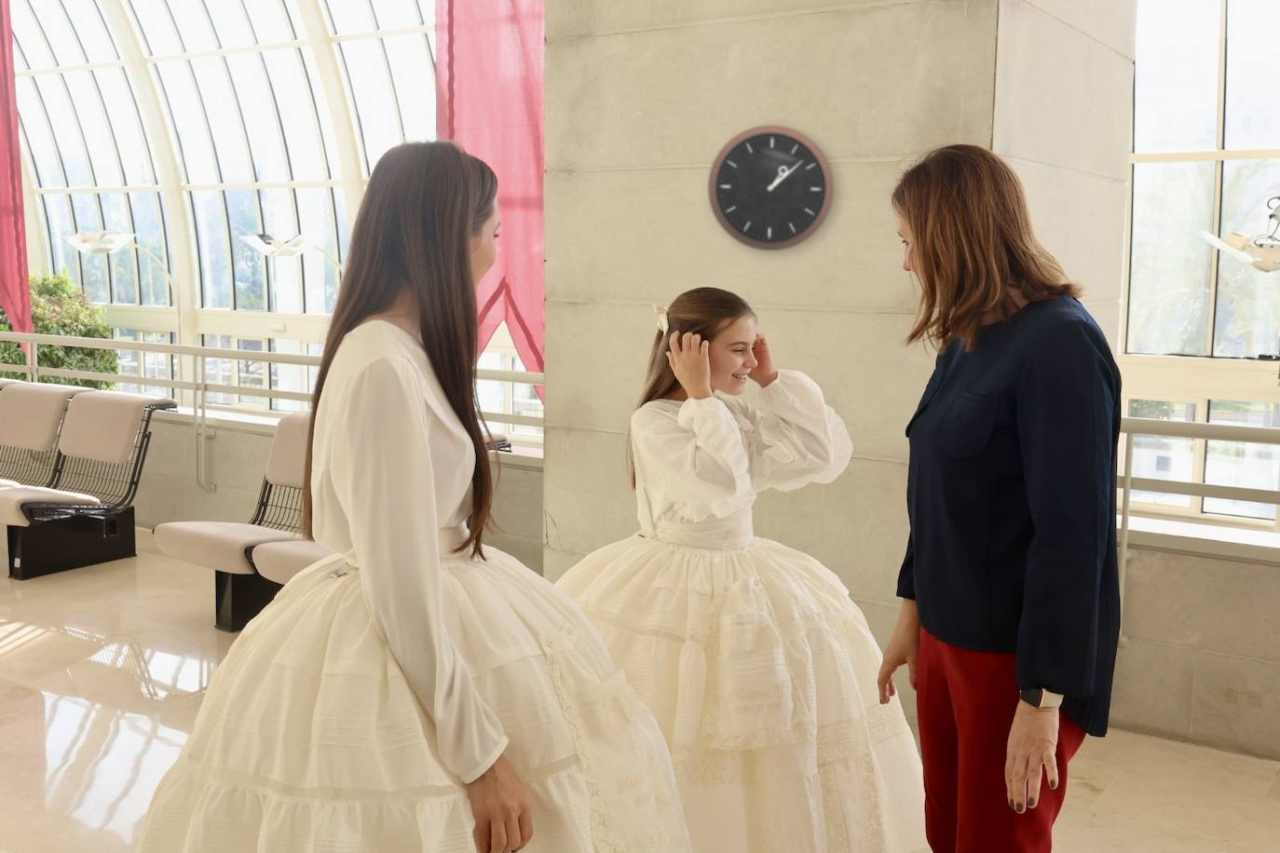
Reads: 1:08
